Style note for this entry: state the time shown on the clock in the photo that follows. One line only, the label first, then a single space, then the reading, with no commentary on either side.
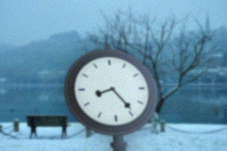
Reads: 8:24
